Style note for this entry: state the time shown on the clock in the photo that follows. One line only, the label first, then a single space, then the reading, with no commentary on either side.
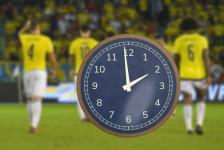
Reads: 1:59
